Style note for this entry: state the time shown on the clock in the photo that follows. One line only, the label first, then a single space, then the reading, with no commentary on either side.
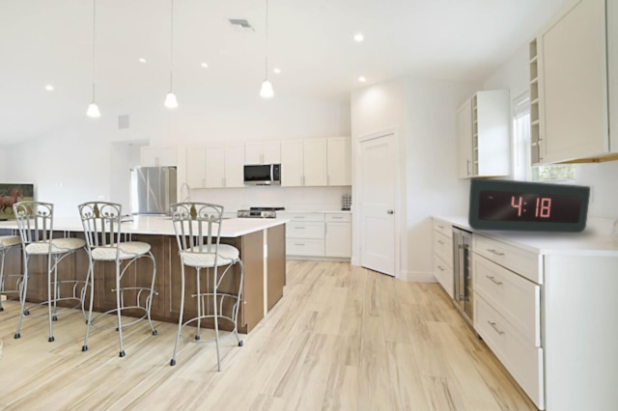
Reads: 4:18
